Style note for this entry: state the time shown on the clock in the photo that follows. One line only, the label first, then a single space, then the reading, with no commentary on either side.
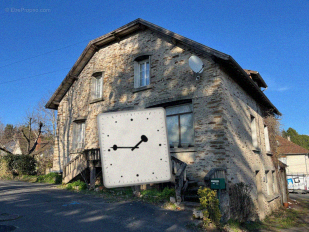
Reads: 1:46
